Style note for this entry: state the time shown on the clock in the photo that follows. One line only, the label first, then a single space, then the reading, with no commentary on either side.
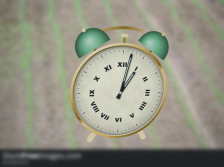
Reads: 1:02
